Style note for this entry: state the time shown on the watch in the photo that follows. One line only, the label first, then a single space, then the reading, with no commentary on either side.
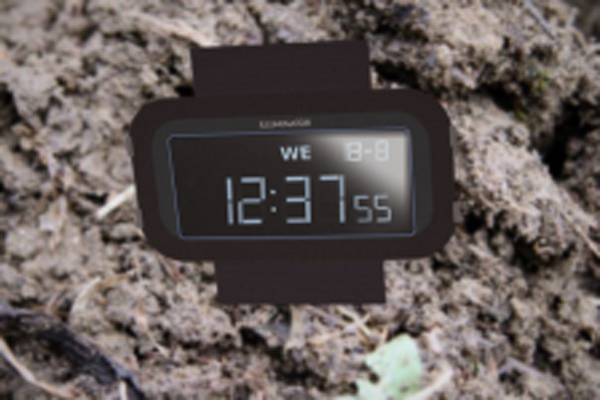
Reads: 12:37:55
